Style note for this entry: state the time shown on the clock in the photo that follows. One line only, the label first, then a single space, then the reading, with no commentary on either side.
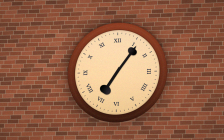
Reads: 7:06
